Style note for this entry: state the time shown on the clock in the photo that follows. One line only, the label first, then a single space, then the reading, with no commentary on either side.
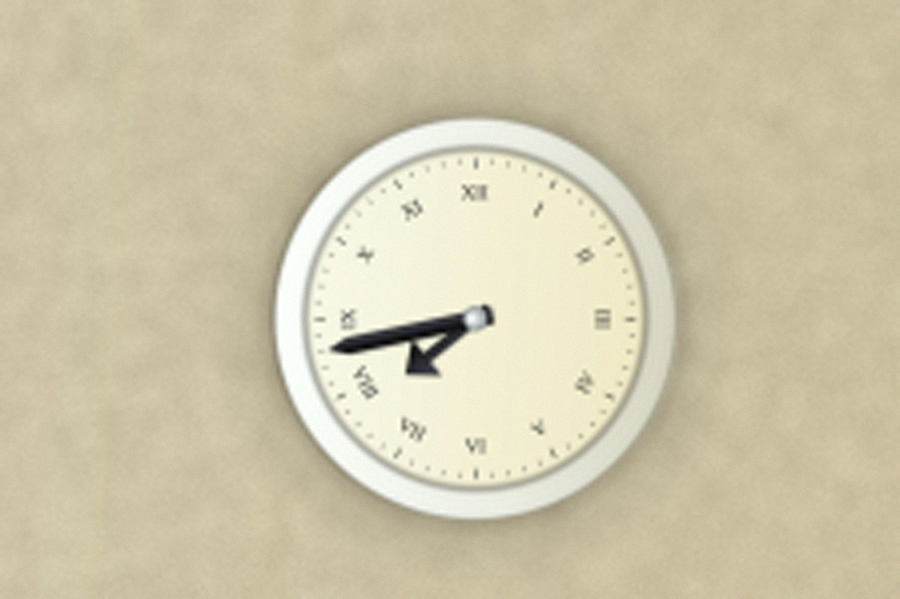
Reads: 7:43
